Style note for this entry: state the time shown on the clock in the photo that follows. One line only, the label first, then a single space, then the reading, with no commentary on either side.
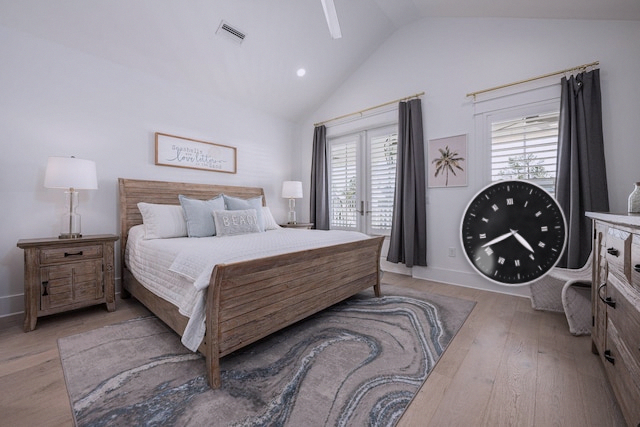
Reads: 4:42
